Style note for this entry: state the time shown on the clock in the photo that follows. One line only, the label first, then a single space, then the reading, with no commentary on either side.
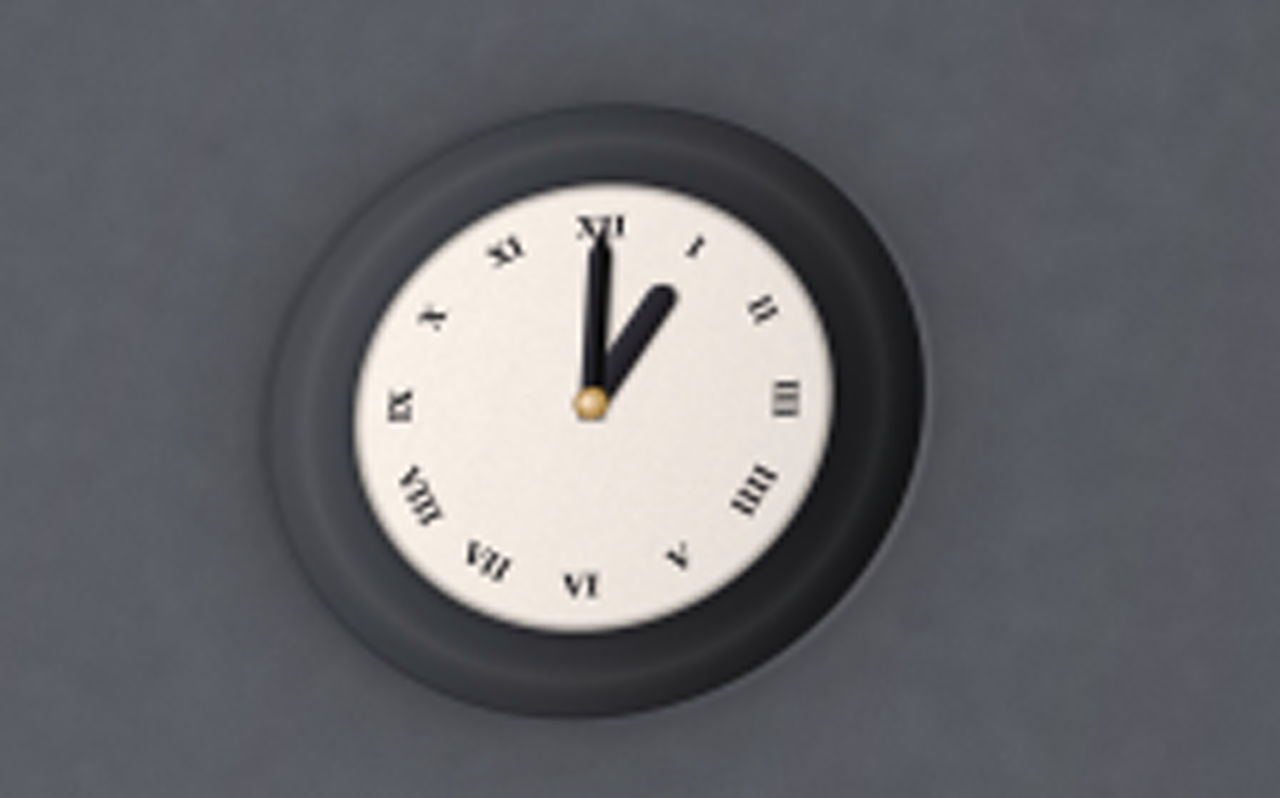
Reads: 1:00
